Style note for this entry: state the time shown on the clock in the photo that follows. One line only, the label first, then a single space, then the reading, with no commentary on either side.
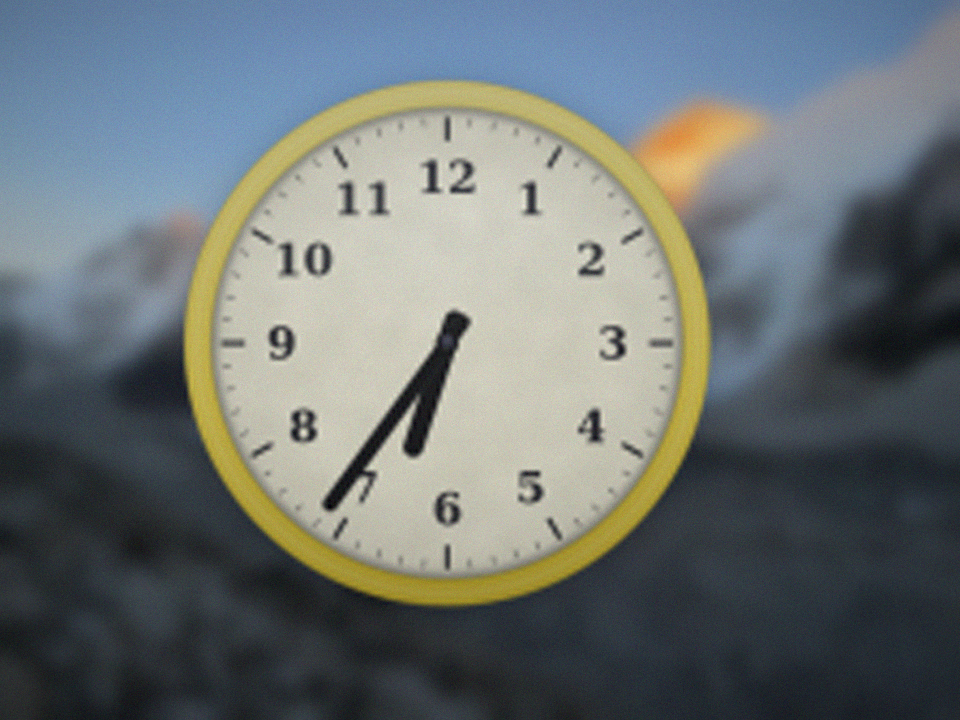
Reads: 6:36
